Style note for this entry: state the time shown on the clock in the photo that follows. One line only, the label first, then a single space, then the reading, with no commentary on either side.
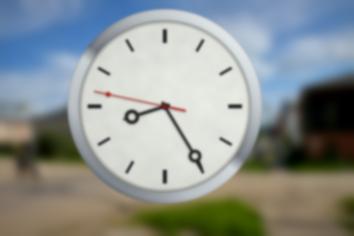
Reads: 8:24:47
